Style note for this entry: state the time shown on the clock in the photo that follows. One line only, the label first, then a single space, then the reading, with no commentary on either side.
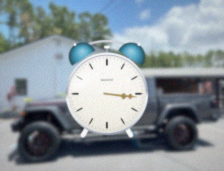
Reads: 3:16
